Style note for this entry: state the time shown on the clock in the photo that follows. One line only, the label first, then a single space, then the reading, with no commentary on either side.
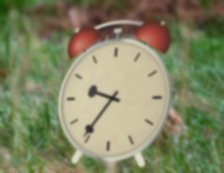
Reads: 9:36
